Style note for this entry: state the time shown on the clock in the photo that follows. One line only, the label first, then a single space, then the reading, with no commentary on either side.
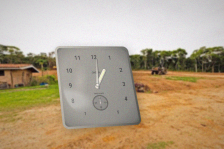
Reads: 1:01
